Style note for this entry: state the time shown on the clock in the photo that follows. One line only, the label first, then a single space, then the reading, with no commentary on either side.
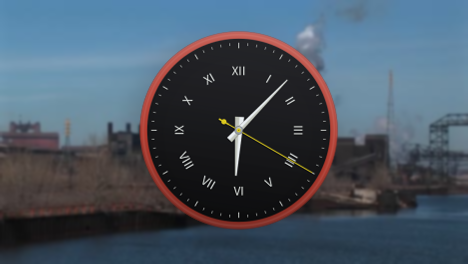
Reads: 6:07:20
